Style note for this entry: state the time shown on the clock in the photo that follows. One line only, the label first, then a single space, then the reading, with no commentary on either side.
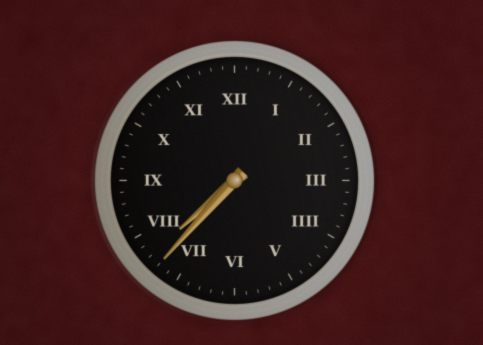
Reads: 7:37
